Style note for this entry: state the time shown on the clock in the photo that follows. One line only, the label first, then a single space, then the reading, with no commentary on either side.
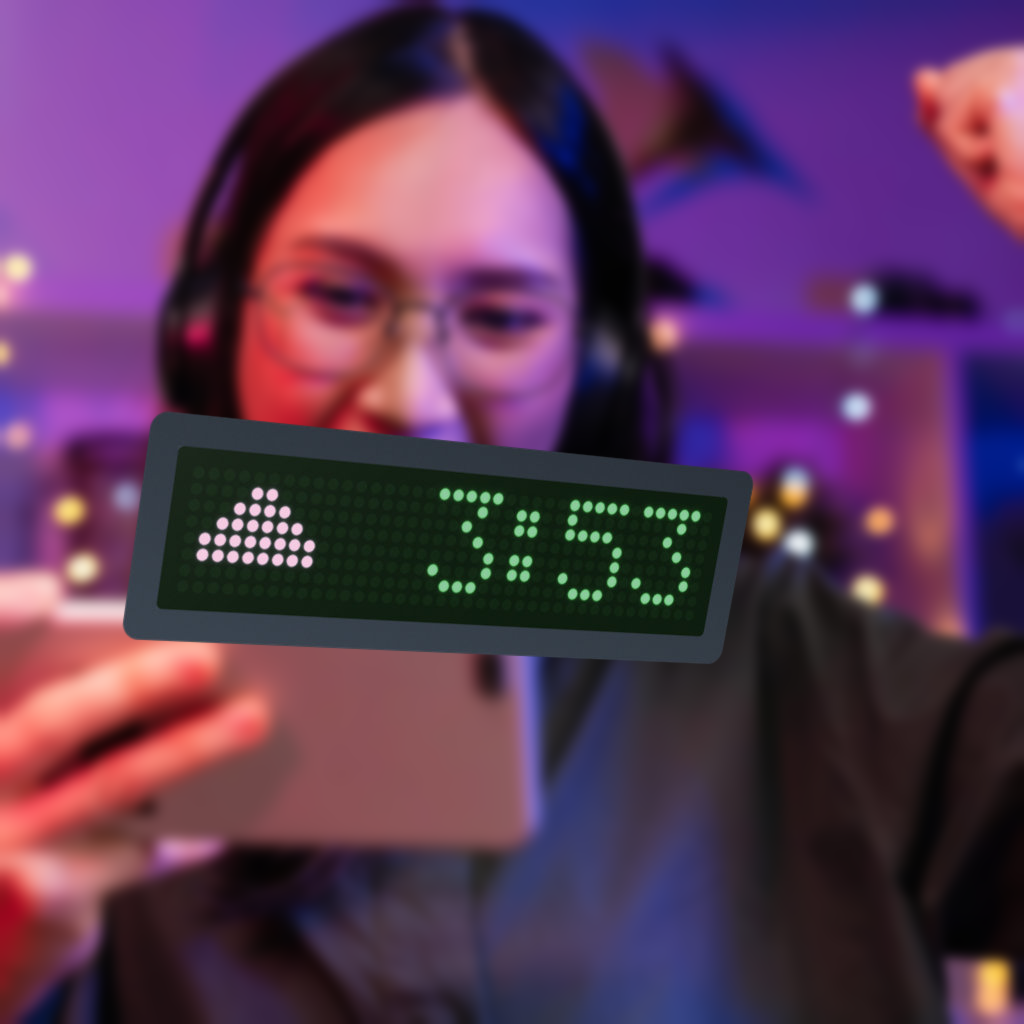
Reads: 3:53
